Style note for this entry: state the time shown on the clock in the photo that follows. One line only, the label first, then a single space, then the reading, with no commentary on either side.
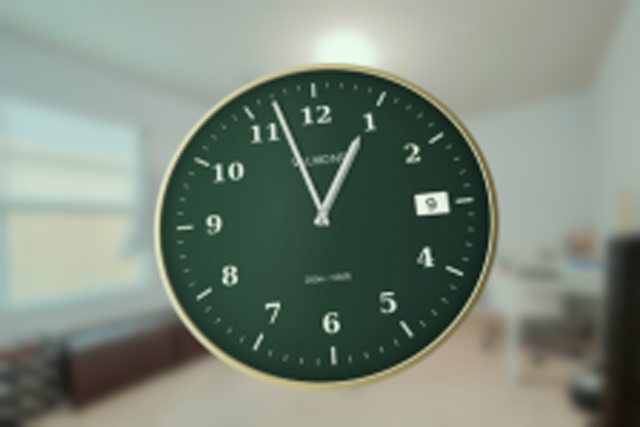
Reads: 12:57
